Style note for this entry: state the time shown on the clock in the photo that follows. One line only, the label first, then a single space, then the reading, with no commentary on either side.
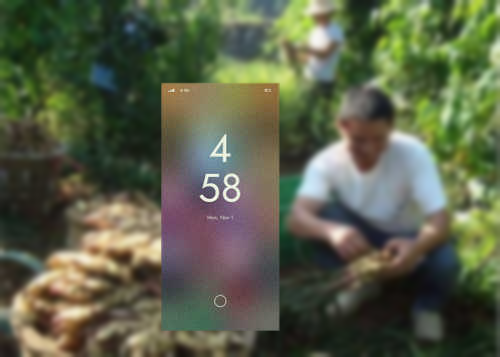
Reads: 4:58
